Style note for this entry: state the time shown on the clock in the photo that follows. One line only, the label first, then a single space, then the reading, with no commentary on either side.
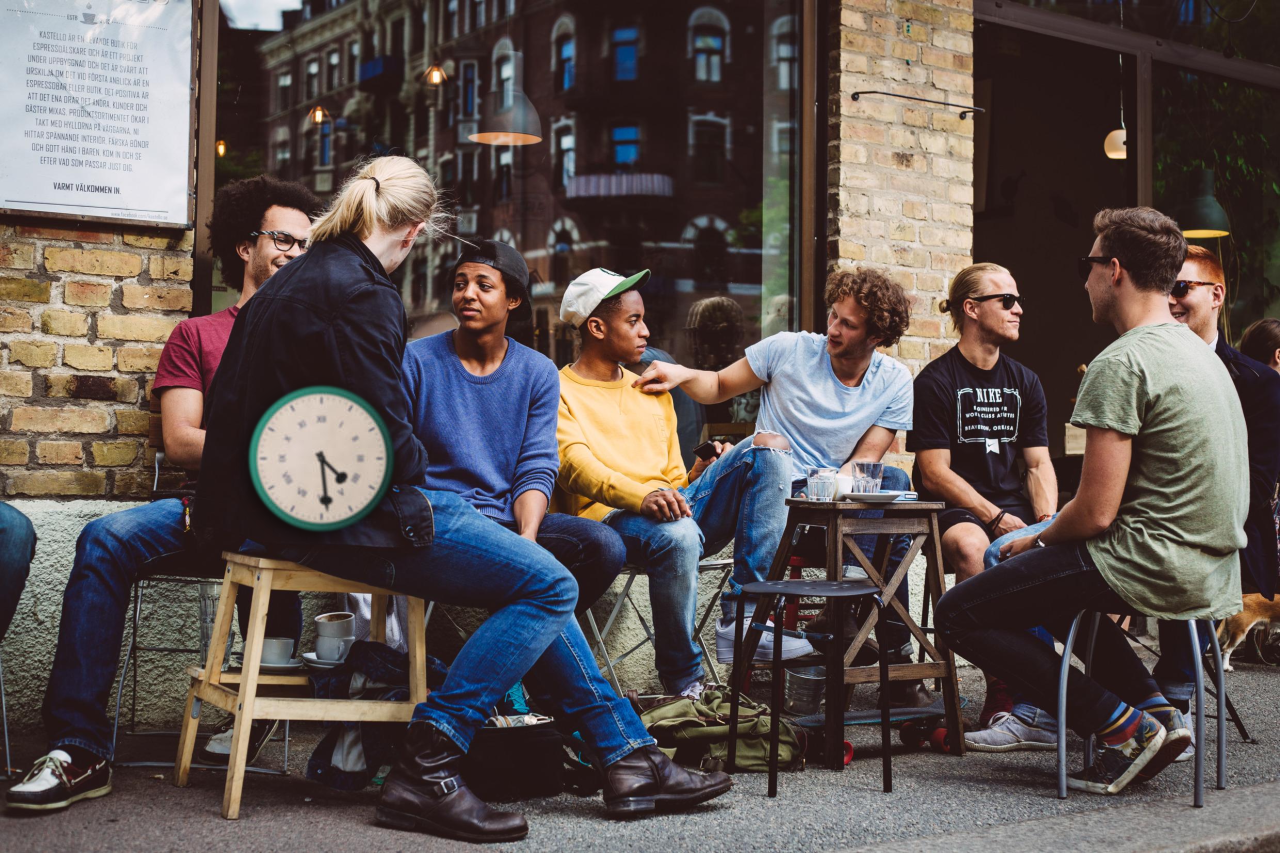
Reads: 4:29
